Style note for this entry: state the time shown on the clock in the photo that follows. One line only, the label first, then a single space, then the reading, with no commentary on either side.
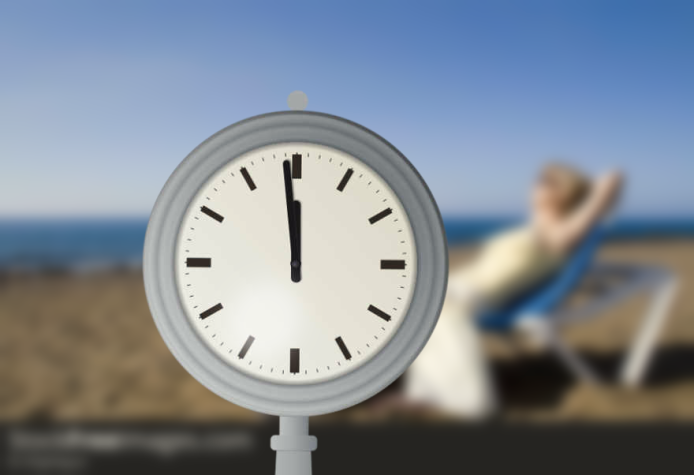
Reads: 11:59
